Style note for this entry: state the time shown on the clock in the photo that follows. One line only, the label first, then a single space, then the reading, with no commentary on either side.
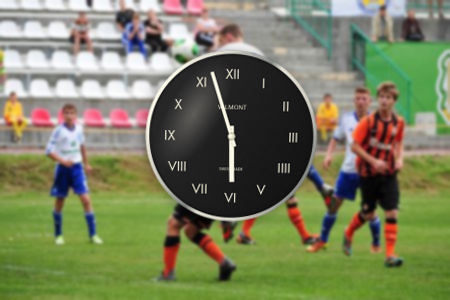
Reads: 5:57
